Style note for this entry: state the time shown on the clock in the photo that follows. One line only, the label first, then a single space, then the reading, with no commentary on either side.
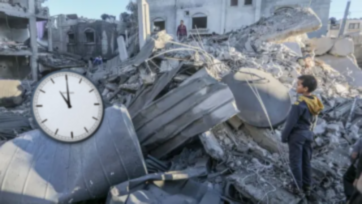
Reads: 11:00
